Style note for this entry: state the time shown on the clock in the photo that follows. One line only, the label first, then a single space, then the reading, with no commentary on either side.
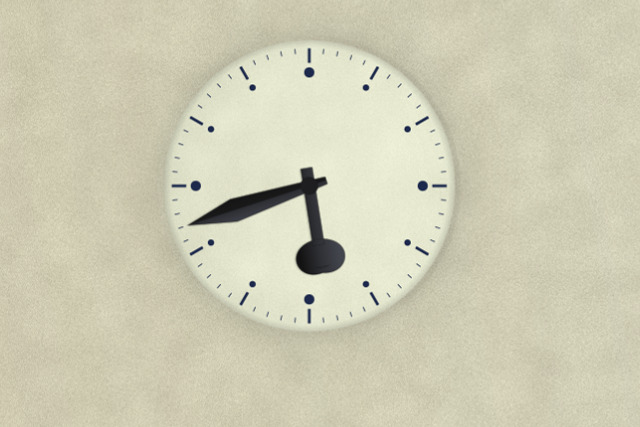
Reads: 5:42
